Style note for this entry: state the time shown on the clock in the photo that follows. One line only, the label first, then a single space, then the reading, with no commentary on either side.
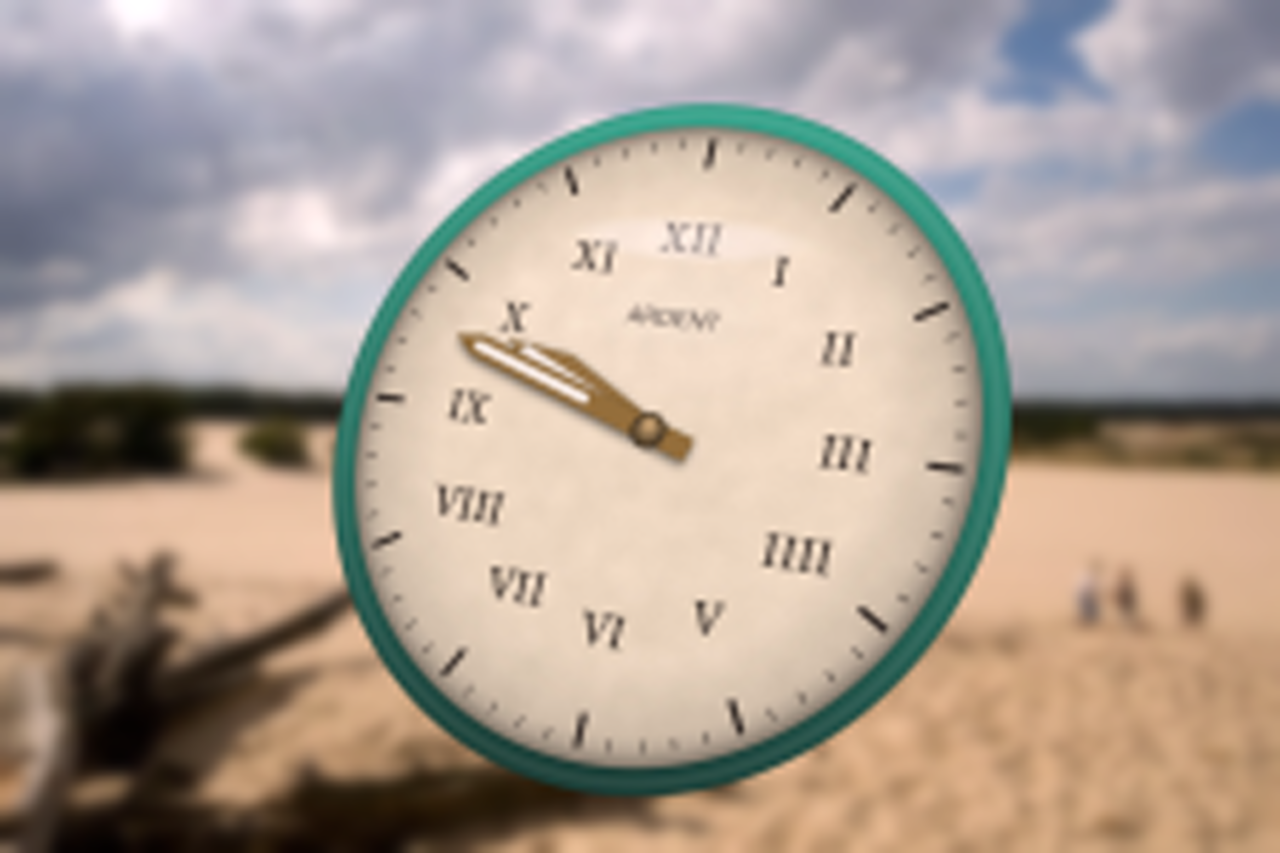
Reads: 9:48
